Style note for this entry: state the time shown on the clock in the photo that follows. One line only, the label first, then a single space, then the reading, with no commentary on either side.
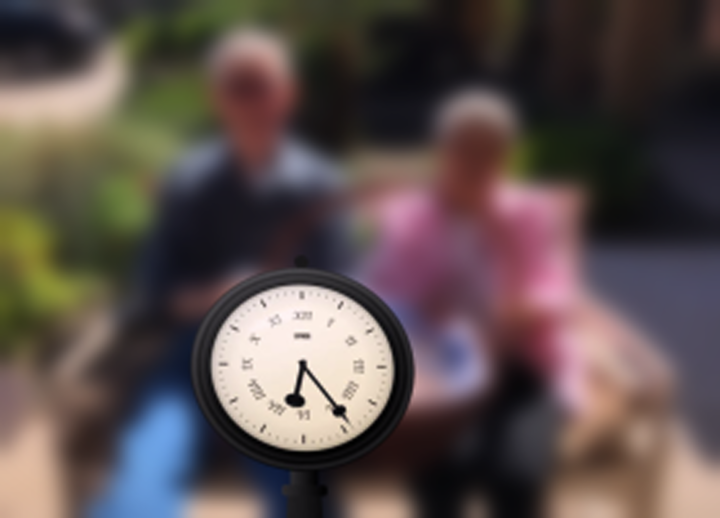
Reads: 6:24
